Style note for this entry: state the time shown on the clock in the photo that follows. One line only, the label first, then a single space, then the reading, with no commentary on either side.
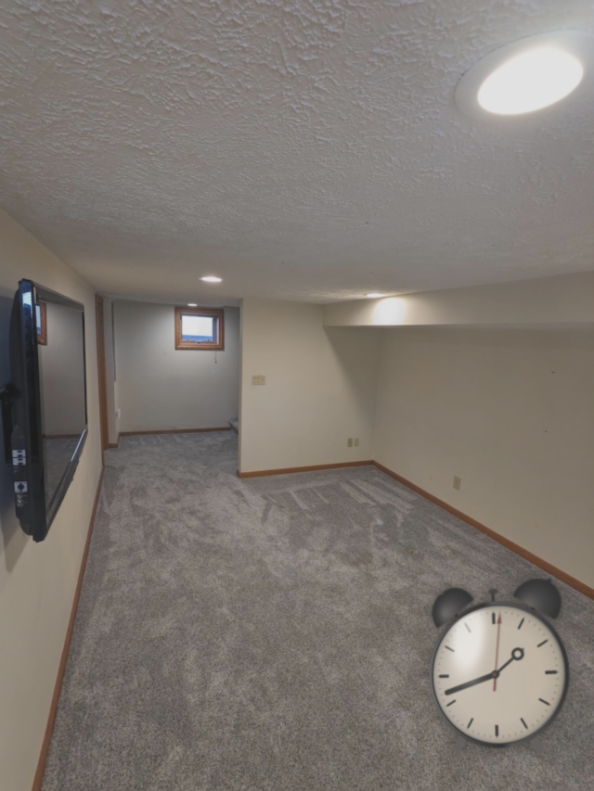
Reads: 1:42:01
